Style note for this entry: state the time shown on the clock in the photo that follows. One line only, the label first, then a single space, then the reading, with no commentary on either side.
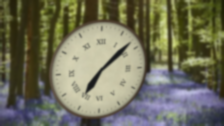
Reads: 7:08
